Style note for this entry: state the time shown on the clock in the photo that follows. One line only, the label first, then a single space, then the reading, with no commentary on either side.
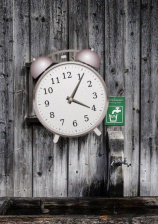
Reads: 4:06
